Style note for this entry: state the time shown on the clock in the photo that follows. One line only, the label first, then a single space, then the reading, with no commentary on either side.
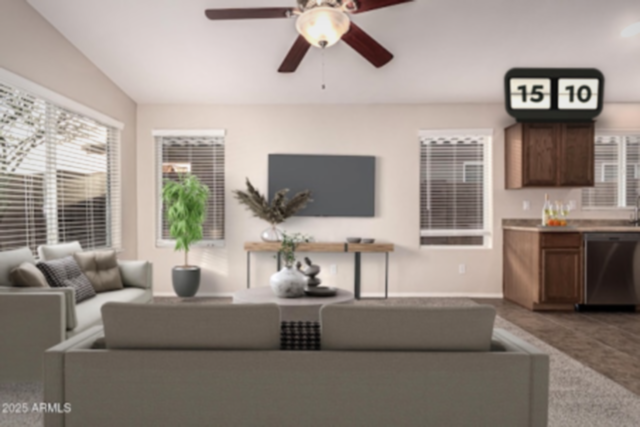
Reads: 15:10
